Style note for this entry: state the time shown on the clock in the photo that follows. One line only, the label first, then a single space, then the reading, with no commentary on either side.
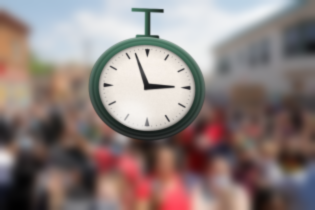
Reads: 2:57
